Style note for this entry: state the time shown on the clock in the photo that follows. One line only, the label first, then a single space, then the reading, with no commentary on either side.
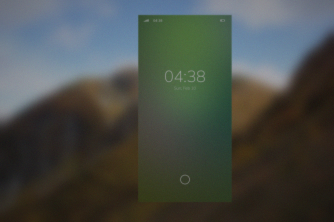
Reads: 4:38
